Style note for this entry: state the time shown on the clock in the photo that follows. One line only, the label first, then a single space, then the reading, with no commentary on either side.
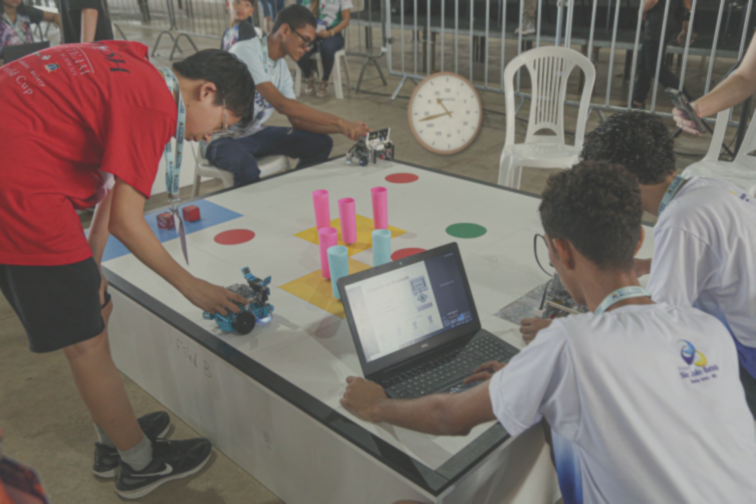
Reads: 10:43
